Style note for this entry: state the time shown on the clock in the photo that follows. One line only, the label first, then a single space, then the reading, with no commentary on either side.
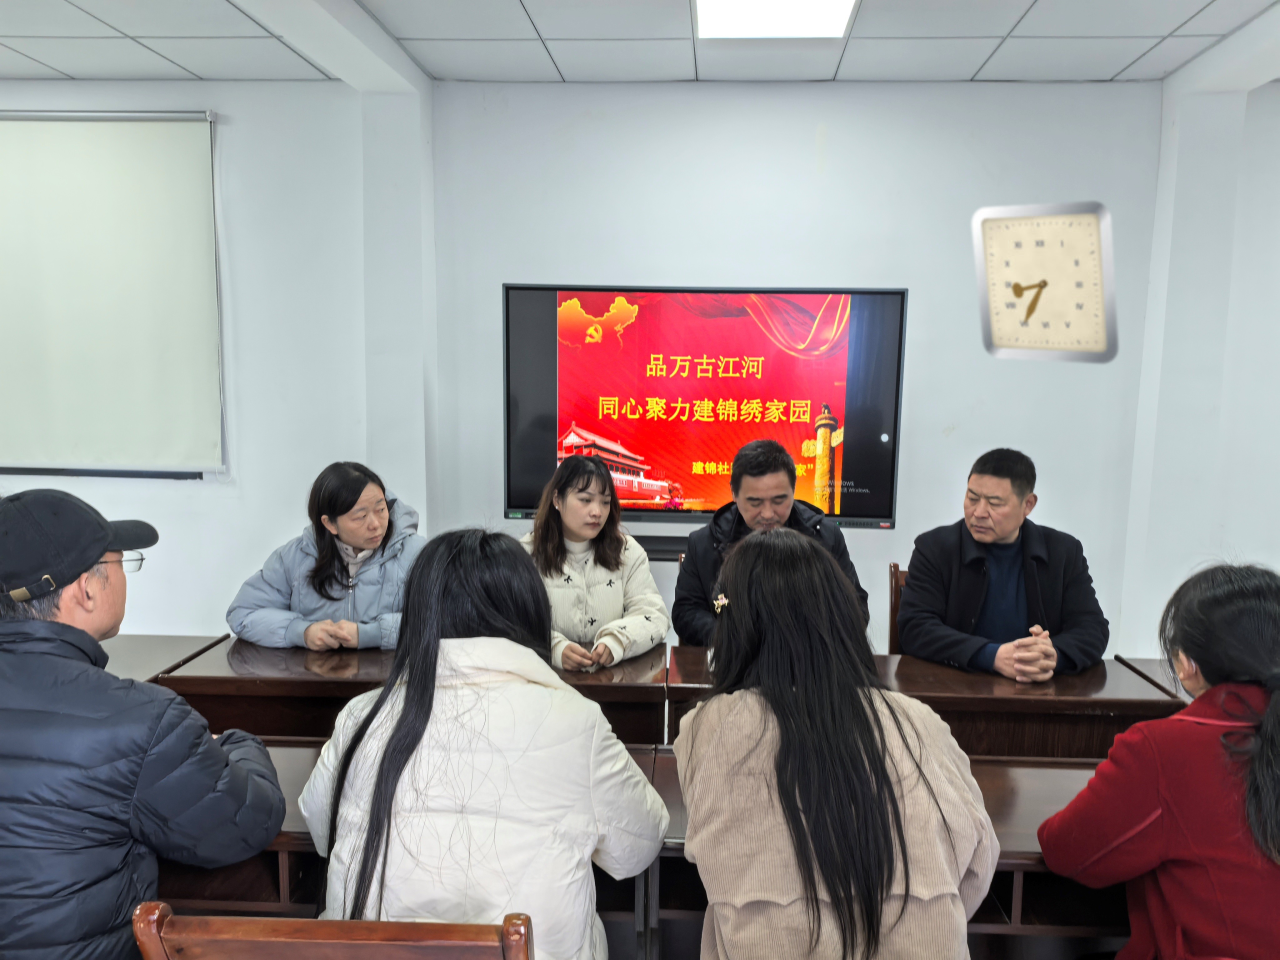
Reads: 8:35
